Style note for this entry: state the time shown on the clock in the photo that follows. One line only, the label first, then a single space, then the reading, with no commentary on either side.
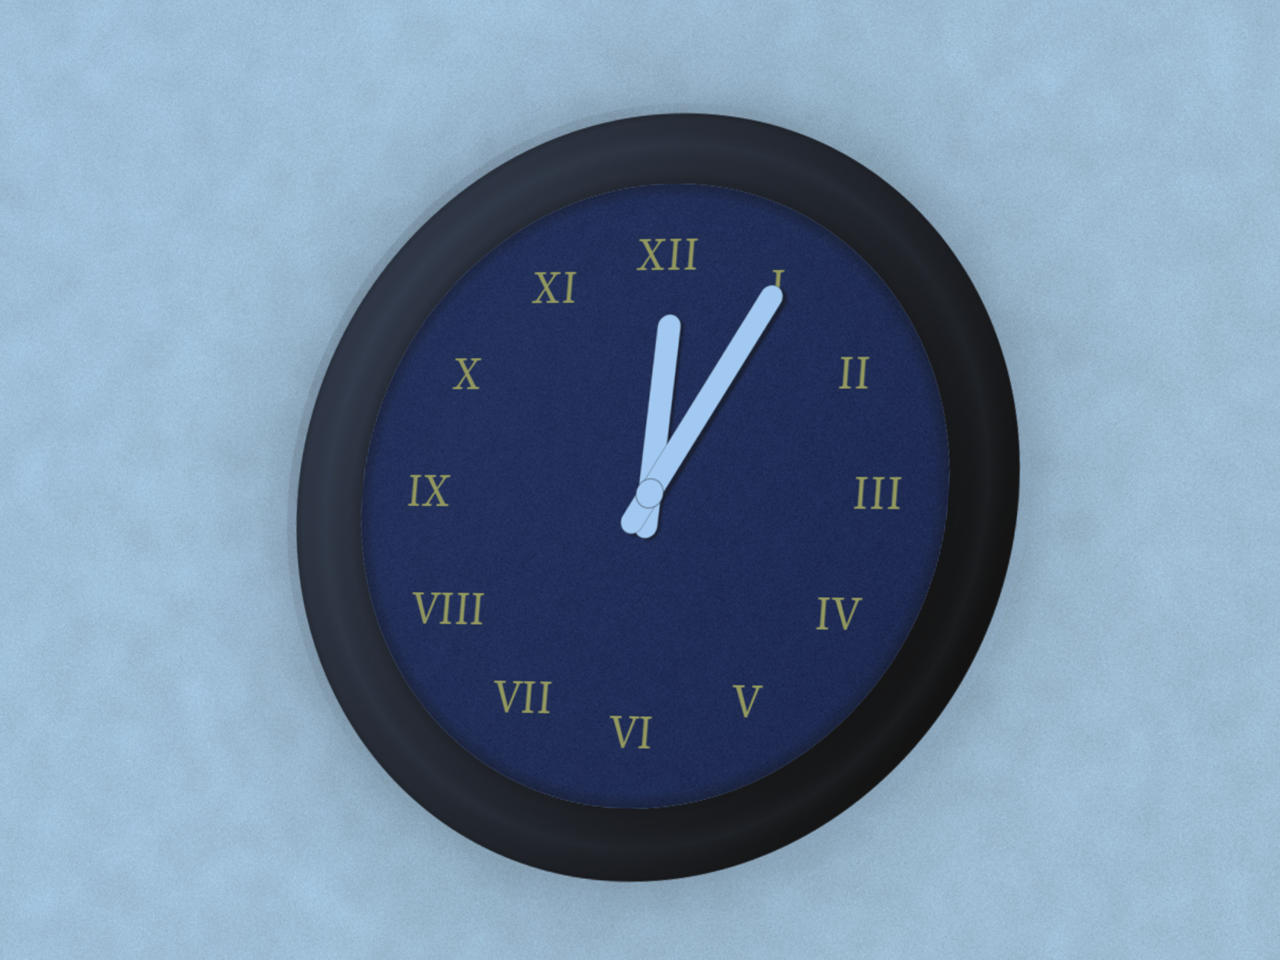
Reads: 12:05
